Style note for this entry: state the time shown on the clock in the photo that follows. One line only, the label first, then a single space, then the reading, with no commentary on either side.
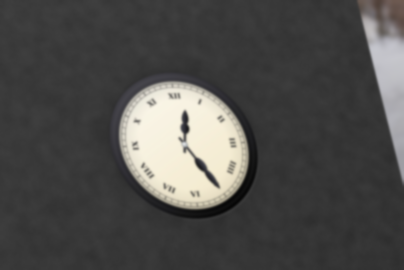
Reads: 12:25
